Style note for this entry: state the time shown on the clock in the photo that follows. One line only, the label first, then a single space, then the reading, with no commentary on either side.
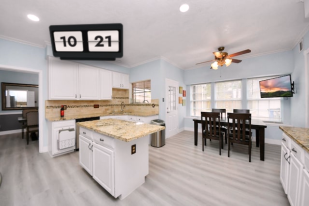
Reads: 10:21
